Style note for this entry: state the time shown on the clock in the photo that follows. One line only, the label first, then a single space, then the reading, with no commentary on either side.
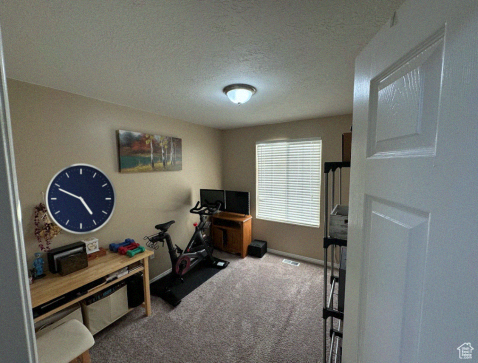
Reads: 4:49
